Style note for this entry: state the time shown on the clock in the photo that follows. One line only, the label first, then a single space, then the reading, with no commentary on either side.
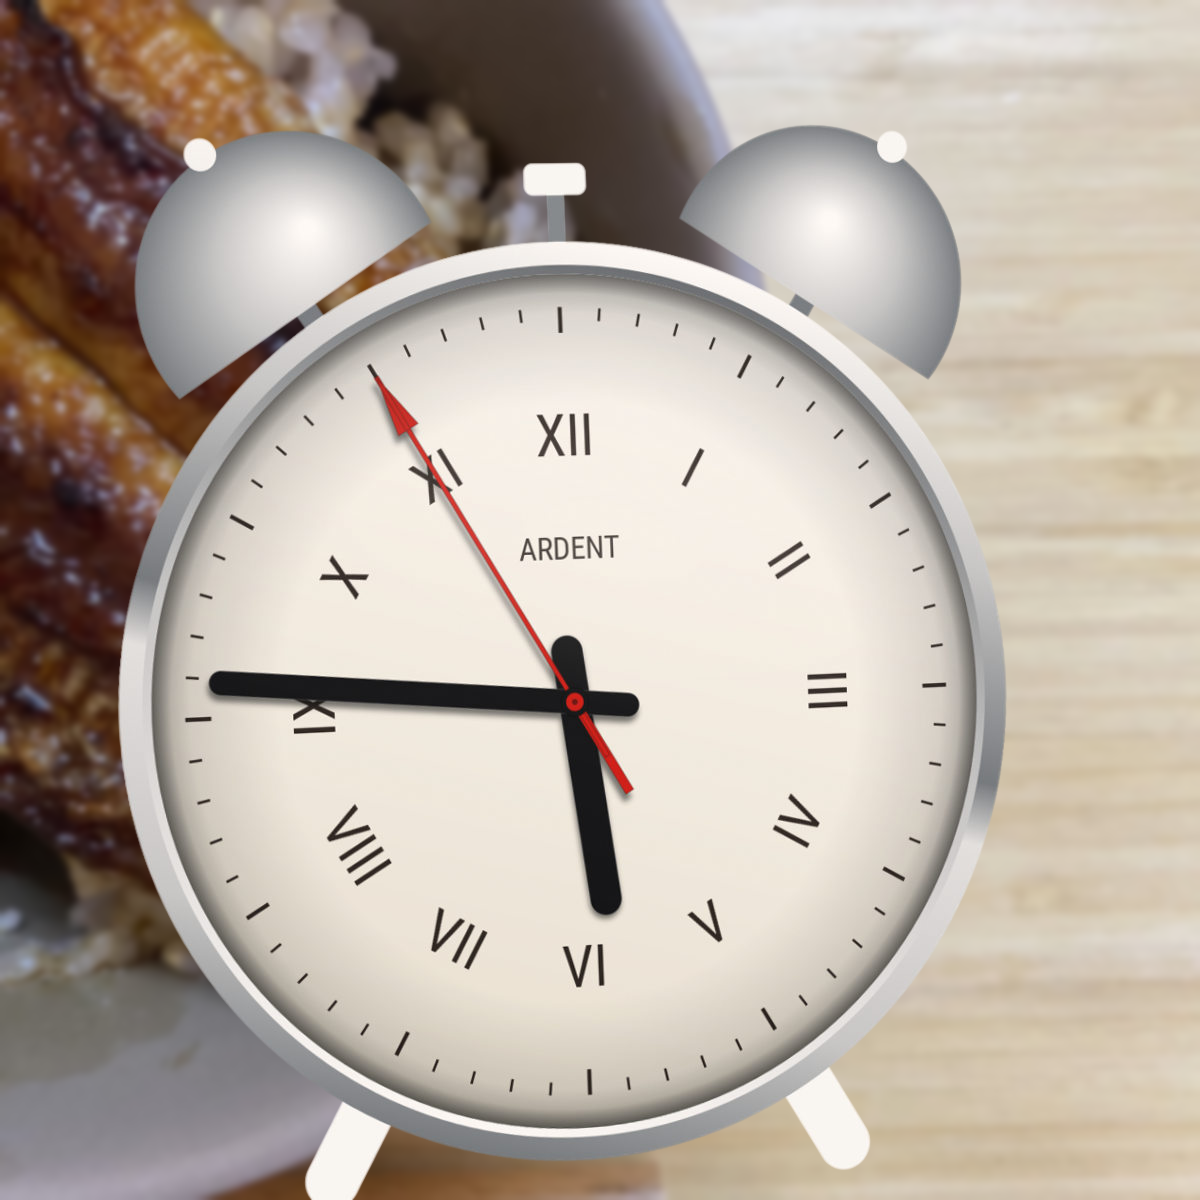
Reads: 5:45:55
